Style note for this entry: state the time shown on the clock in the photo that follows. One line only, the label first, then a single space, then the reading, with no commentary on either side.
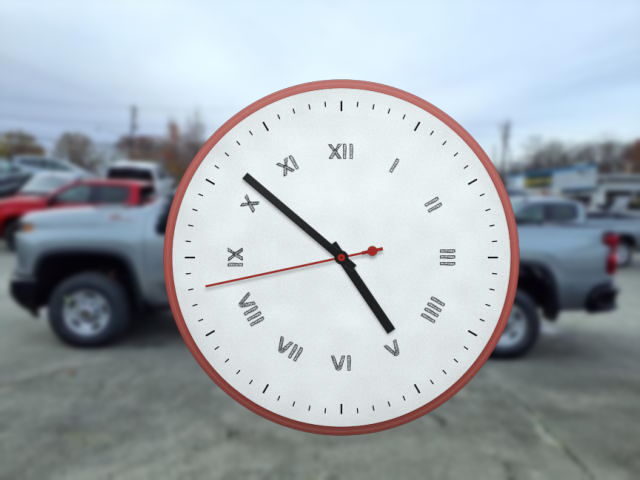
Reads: 4:51:43
